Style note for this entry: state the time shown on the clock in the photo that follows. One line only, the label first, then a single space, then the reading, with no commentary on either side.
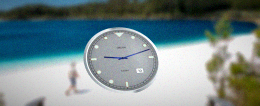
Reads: 9:12
